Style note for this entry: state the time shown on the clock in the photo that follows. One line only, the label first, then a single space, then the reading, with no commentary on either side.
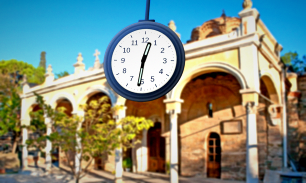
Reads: 12:31
